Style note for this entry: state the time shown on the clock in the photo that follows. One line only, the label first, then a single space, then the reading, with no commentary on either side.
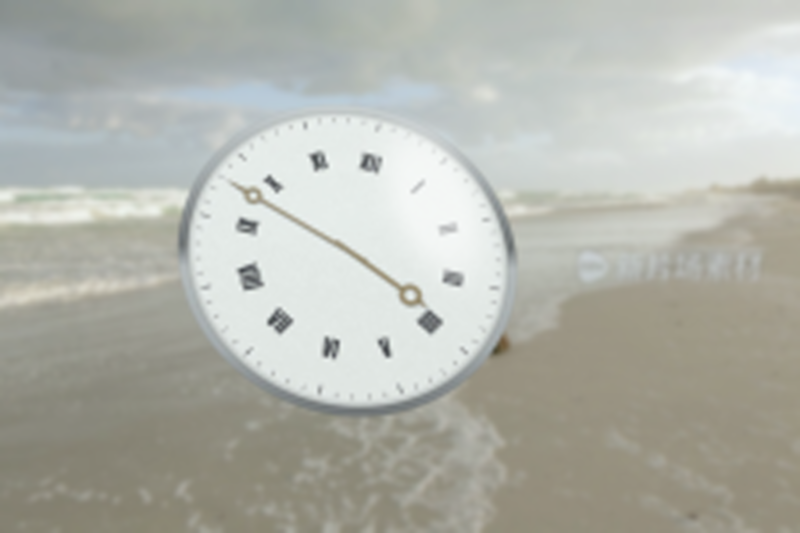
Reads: 3:48
